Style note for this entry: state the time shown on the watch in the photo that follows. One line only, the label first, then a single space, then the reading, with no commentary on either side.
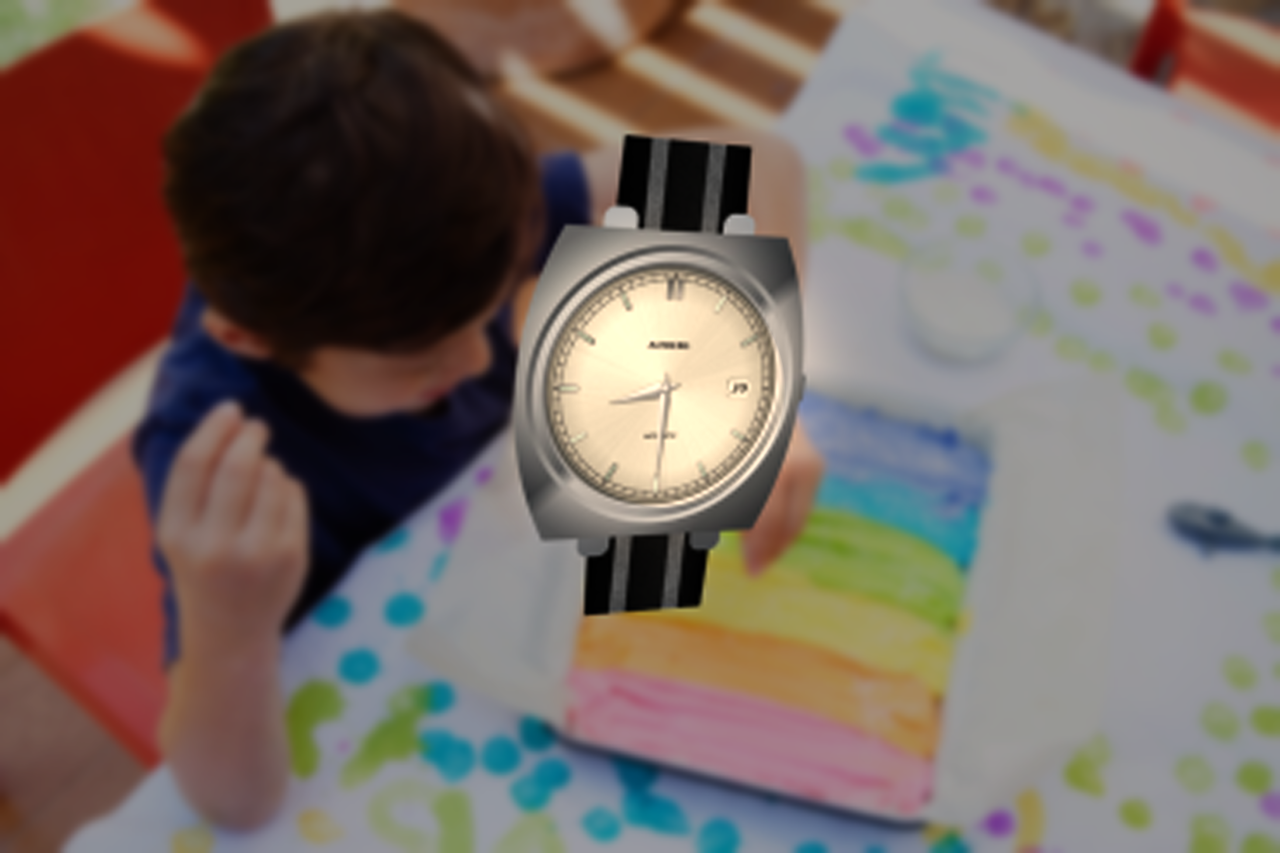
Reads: 8:30
